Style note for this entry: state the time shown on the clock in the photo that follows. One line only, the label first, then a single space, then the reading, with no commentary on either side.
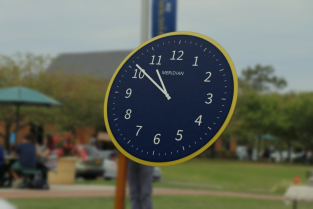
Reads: 10:51
